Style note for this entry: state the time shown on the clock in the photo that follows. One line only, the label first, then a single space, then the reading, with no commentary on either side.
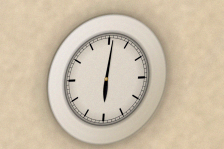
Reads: 6:01
